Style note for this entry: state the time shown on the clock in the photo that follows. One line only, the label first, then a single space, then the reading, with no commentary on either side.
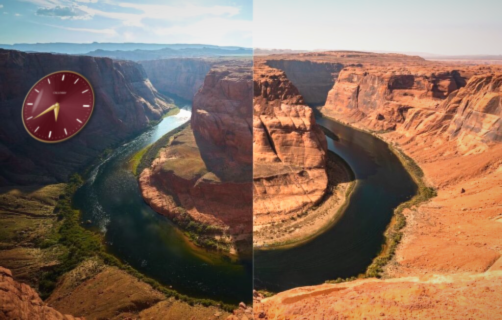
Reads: 5:39
